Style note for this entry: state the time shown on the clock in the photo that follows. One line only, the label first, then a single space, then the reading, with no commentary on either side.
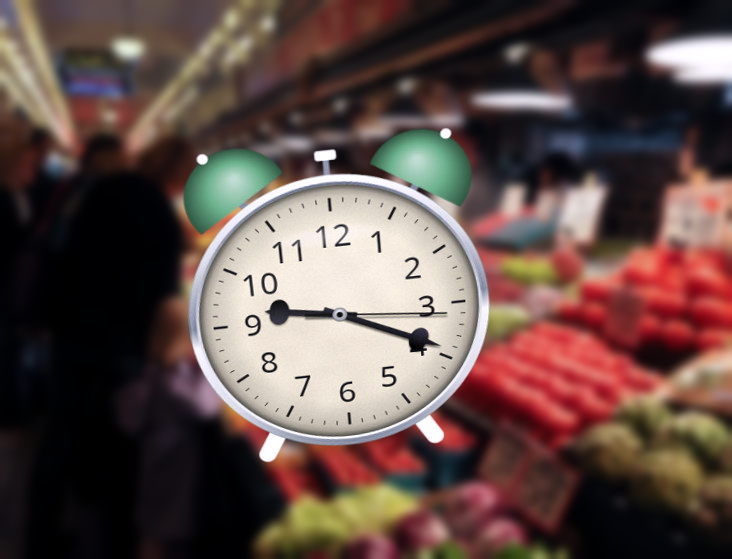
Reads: 9:19:16
